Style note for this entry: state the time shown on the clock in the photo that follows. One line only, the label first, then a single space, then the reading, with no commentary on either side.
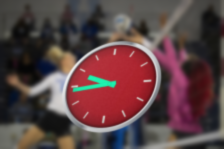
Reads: 9:44
